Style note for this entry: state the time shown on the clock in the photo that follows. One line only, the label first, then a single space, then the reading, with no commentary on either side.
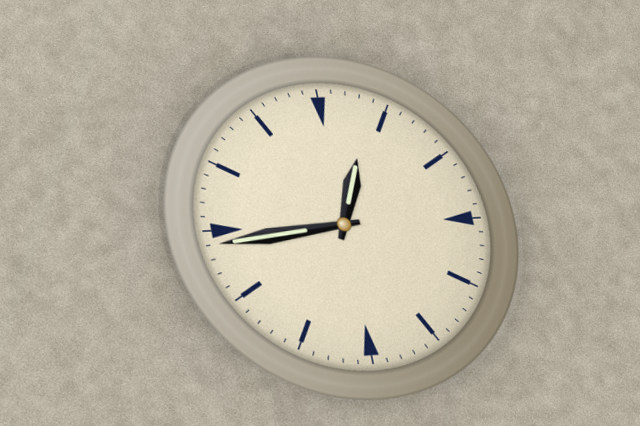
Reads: 12:44
